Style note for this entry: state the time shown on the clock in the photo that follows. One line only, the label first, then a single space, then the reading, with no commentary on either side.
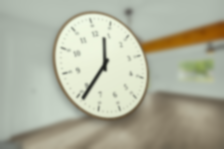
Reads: 12:39
